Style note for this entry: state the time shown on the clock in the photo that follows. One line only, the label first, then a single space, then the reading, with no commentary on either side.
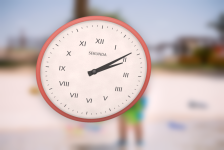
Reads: 2:09
